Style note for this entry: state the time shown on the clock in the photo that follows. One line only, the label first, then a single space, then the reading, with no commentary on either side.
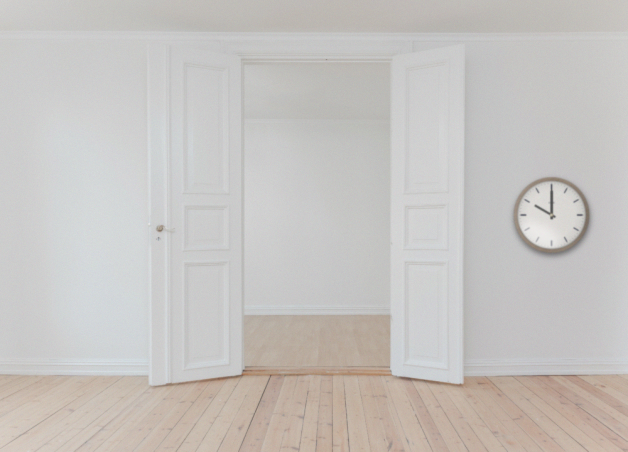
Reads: 10:00
